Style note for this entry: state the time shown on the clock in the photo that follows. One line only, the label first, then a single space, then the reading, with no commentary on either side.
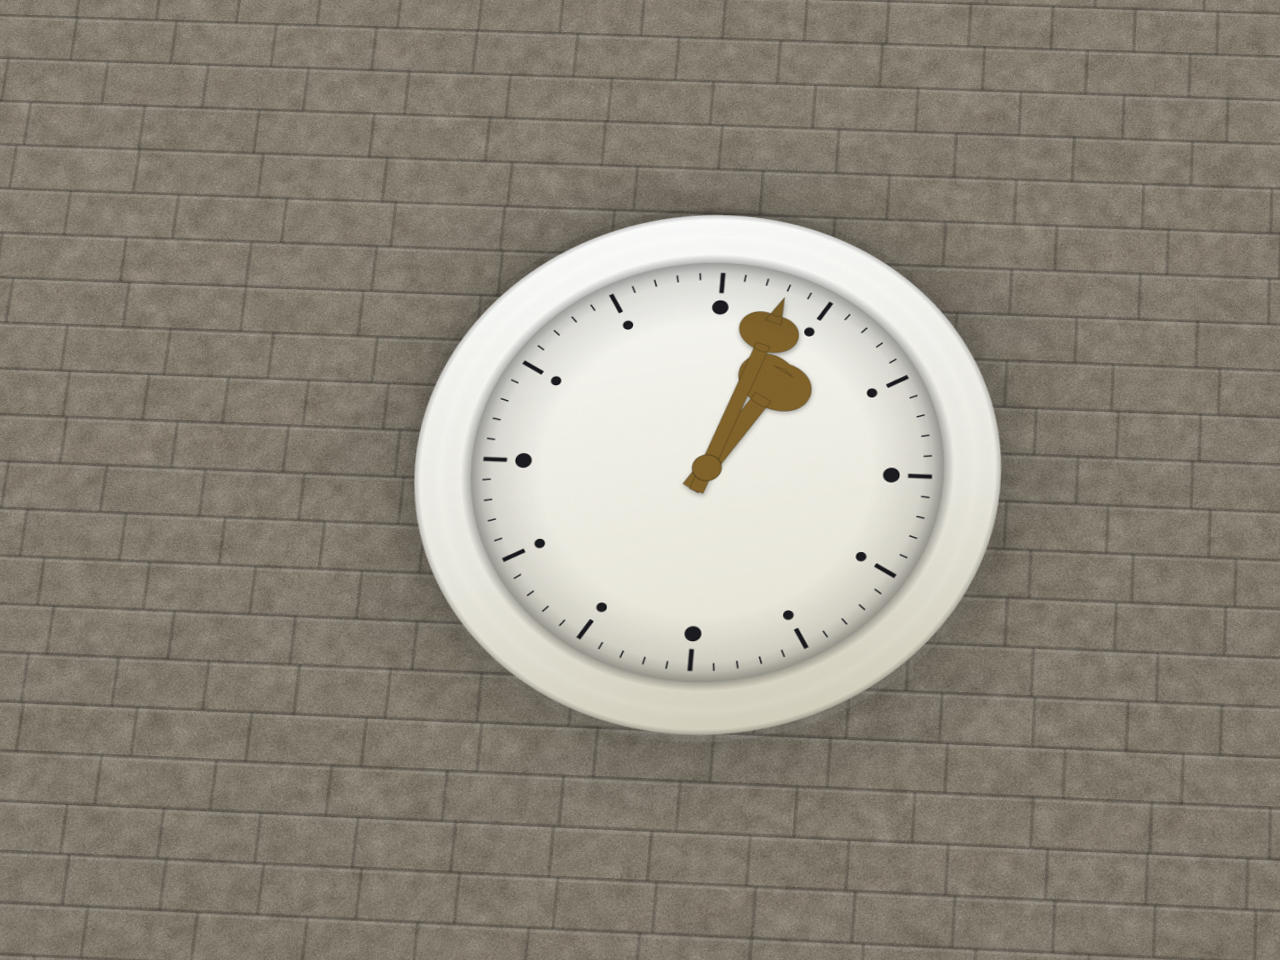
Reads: 1:03
